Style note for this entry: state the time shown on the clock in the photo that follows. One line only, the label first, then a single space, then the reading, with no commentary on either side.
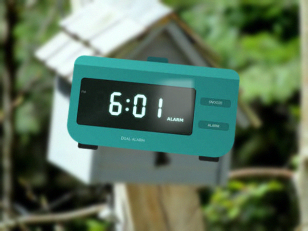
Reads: 6:01
